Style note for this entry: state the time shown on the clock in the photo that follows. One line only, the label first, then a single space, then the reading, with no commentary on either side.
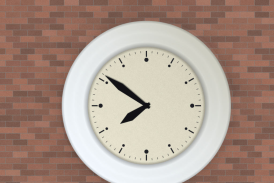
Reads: 7:51
